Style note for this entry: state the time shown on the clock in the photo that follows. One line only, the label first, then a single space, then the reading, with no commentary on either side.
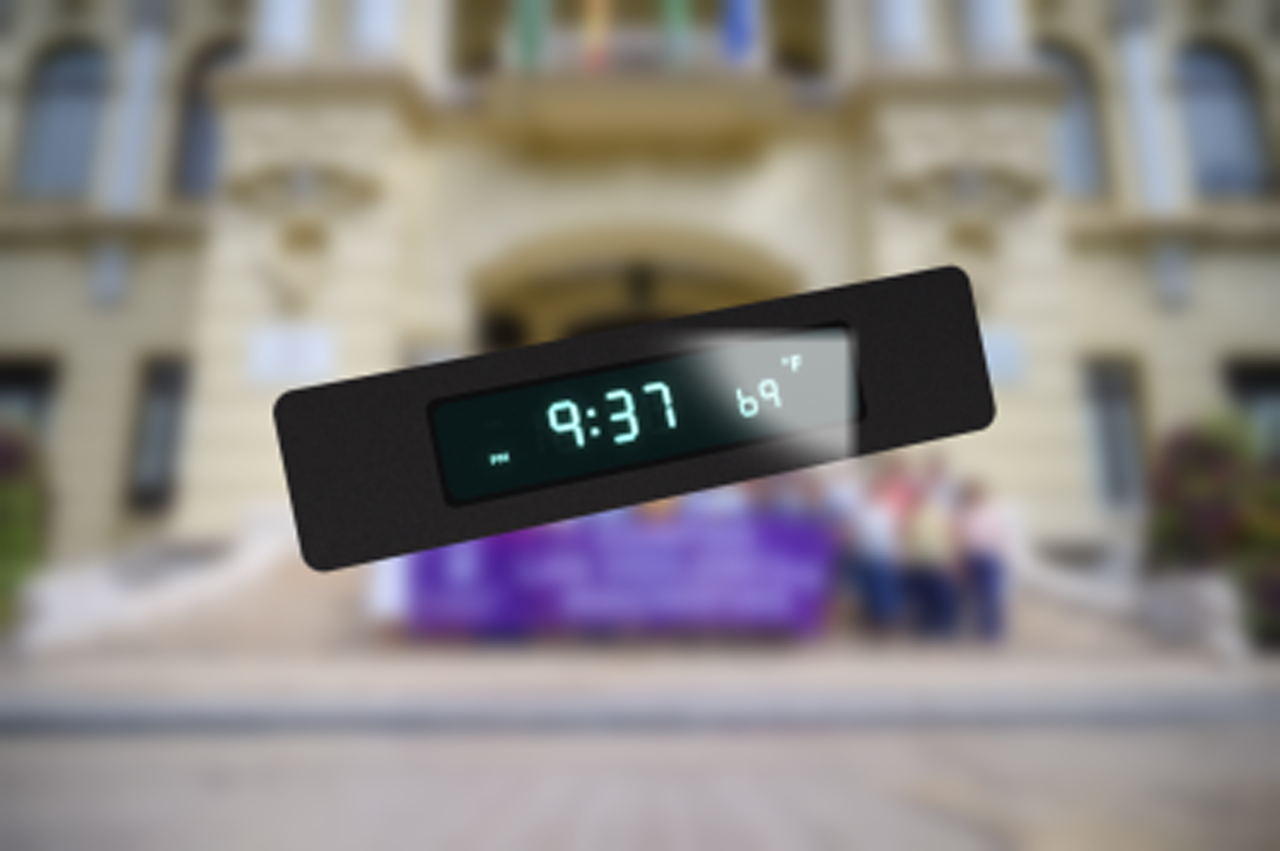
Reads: 9:37
